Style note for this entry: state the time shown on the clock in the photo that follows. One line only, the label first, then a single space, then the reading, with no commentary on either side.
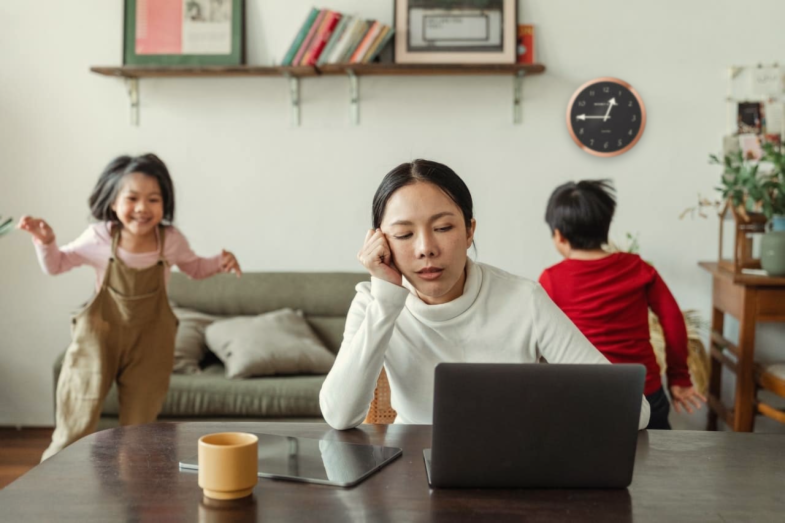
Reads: 12:45
